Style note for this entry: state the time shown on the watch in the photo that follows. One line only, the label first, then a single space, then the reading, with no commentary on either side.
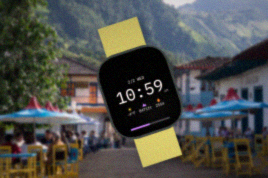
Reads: 10:59
